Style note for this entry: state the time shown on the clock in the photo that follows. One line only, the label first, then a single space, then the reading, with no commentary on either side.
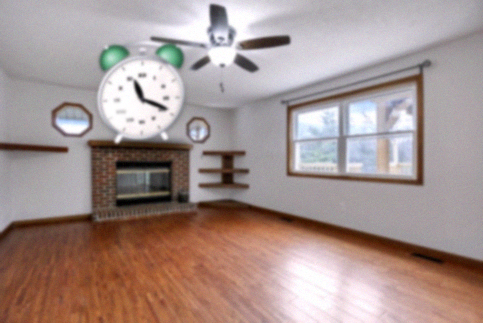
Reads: 11:19
